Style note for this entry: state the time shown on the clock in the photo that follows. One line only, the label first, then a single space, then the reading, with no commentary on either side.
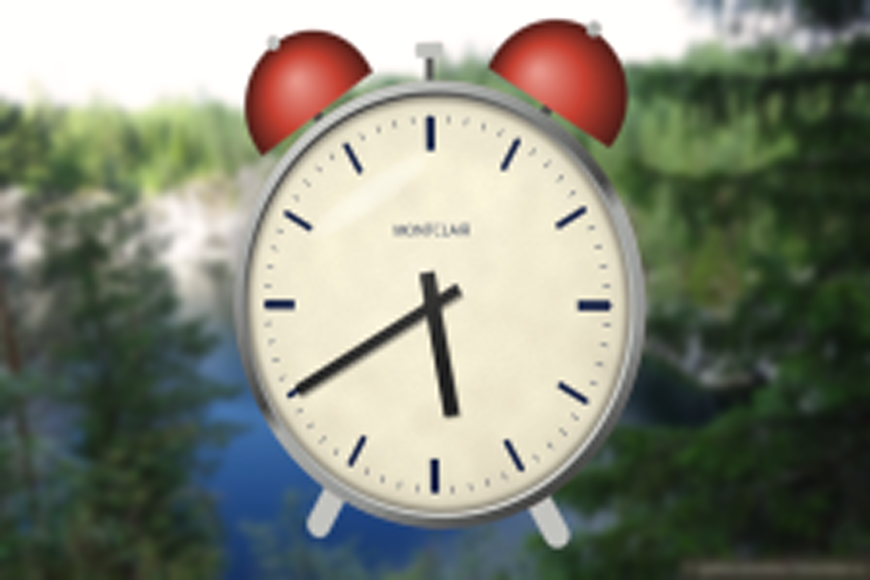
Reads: 5:40
